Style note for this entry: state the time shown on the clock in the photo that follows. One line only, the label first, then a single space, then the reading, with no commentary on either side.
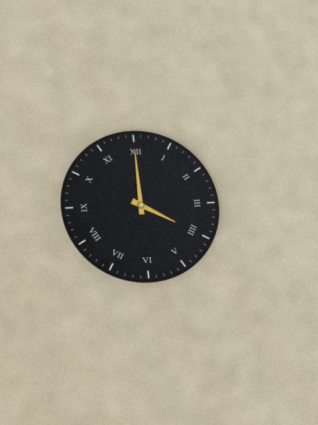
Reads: 4:00
